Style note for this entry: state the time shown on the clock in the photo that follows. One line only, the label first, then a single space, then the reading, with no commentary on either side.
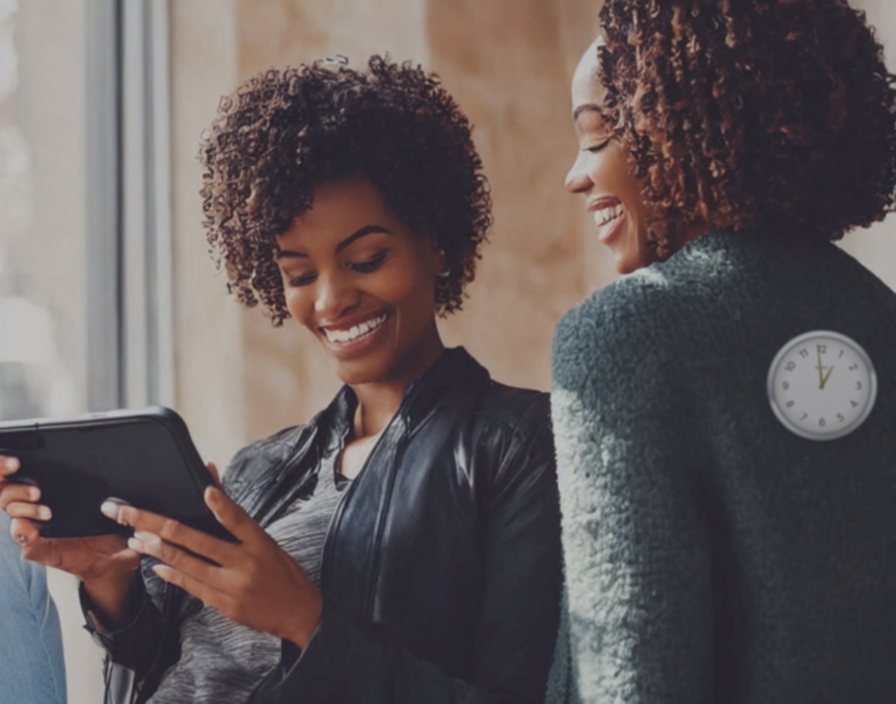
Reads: 12:59
